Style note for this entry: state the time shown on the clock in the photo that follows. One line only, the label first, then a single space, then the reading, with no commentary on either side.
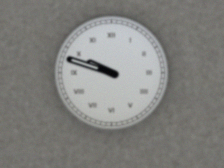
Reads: 9:48
